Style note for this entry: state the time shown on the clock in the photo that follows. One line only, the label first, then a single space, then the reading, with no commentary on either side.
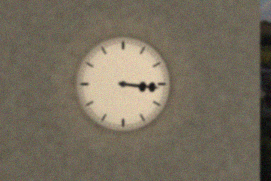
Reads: 3:16
